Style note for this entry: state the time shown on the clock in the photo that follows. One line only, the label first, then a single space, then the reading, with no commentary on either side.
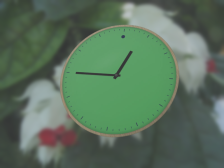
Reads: 12:45
